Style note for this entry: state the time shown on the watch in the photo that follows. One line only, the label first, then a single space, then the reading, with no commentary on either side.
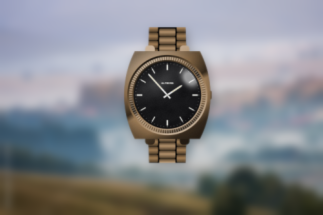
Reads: 1:53
